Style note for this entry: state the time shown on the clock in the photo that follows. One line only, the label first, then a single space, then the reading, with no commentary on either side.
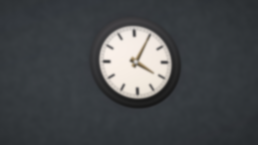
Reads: 4:05
